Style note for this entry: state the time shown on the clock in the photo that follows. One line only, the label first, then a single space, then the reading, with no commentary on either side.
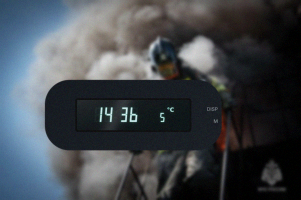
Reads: 14:36
